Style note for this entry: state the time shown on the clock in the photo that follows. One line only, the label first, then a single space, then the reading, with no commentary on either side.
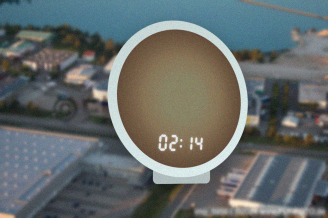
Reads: 2:14
